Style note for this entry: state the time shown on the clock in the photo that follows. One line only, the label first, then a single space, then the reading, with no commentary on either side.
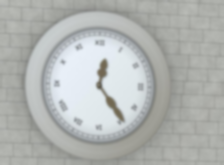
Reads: 12:24
